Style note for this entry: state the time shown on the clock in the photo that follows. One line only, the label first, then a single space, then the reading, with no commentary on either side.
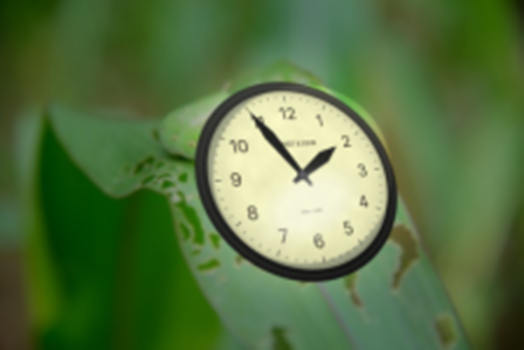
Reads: 1:55
